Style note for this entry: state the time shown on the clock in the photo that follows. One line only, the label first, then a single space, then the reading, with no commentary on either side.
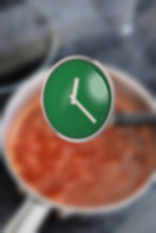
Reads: 12:22
